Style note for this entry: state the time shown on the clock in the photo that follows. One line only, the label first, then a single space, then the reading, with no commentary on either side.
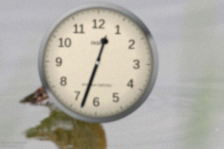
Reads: 12:33
